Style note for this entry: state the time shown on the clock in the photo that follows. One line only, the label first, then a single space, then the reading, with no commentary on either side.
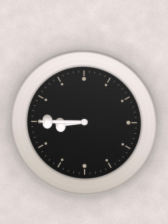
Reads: 8:45
